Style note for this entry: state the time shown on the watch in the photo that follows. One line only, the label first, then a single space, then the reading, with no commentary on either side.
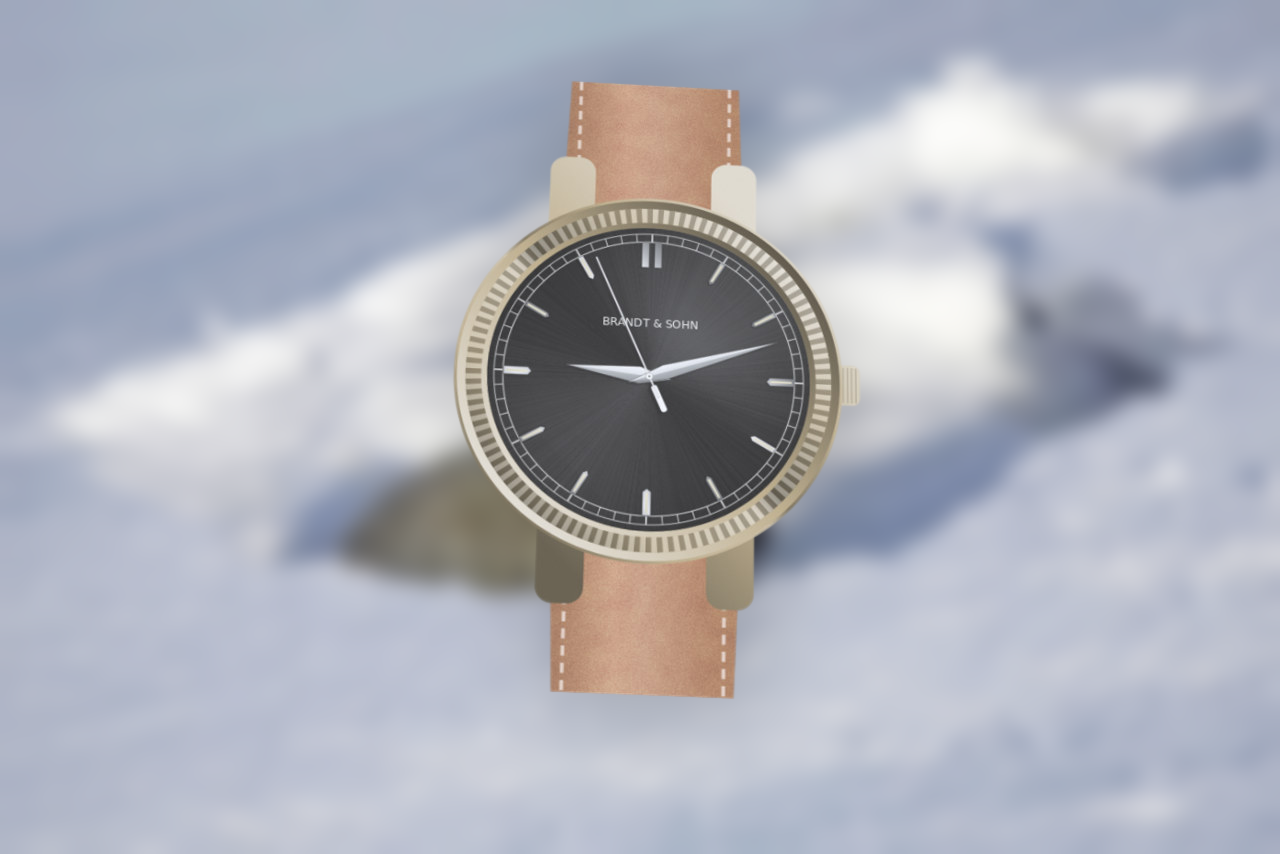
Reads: 9:11:56
